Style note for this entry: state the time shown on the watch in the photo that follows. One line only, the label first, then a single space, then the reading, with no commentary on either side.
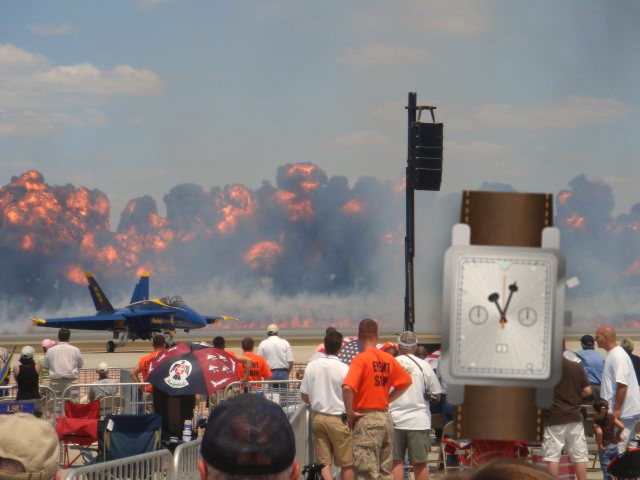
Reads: 11:03
